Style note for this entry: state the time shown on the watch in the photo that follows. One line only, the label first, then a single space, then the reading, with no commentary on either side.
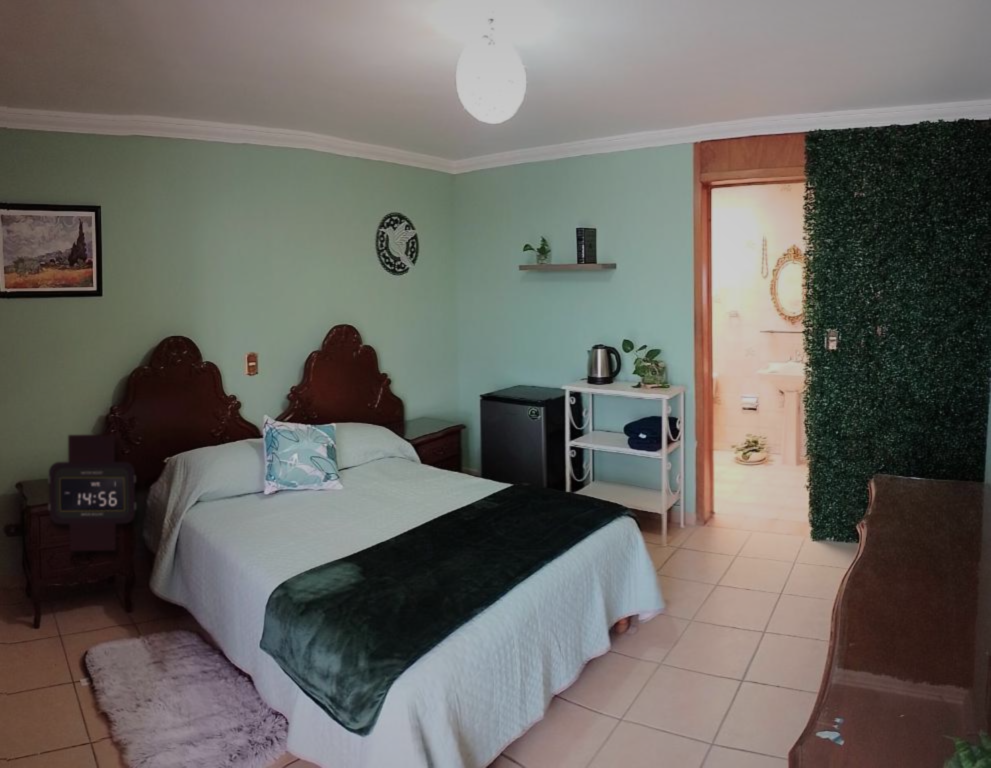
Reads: 14:56
